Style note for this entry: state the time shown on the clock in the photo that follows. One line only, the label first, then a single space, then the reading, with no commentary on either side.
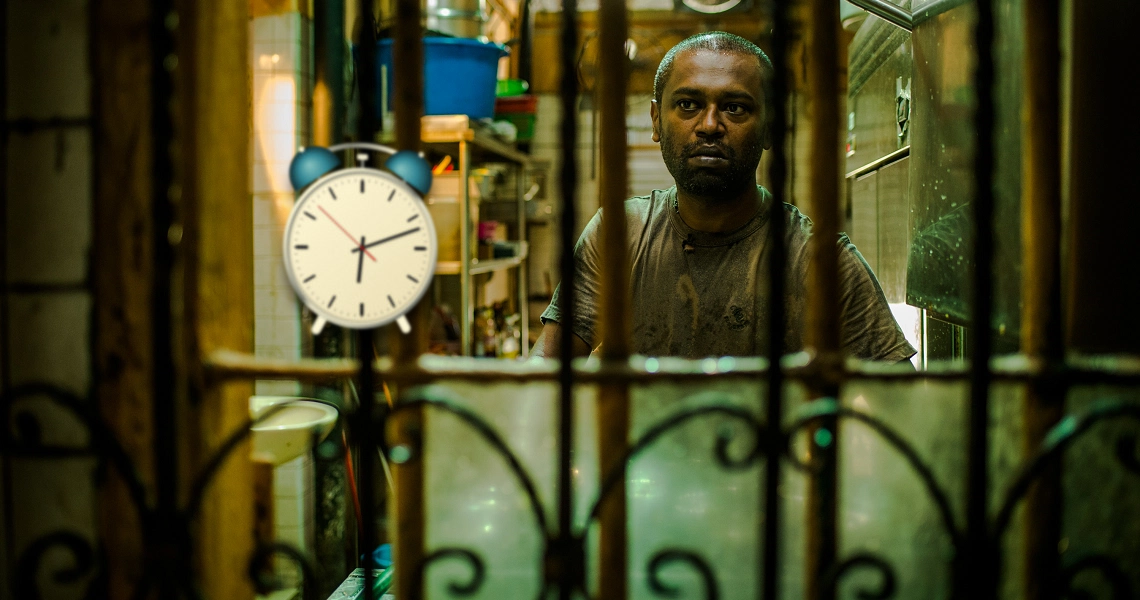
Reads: 6:11:52
